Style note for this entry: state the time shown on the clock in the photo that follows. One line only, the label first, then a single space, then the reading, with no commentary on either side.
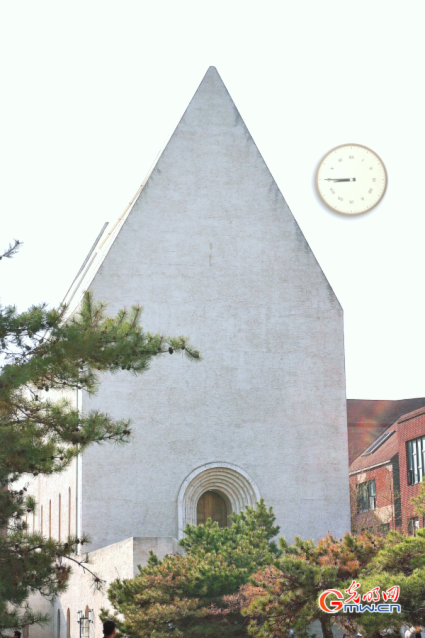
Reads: 8:45
